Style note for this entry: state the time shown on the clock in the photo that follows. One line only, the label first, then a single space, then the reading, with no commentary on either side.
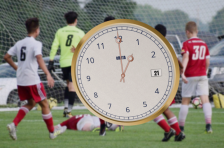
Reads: 1:00
